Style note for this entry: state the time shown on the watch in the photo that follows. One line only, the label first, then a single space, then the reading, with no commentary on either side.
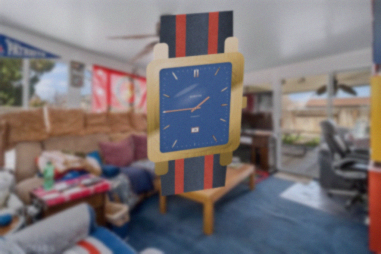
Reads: 1:45
